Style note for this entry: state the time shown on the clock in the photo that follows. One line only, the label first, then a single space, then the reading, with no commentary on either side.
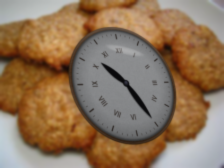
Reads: 10:25
